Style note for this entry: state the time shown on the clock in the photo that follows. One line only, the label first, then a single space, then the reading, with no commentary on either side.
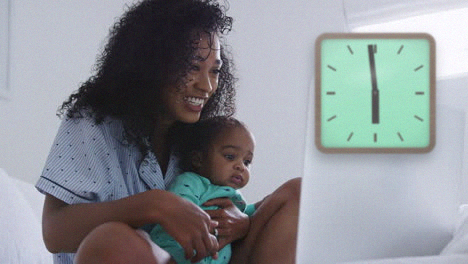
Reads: 5:59
